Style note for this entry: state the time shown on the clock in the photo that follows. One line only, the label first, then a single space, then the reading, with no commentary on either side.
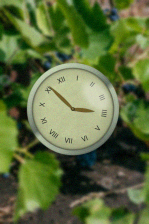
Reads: 3:56
